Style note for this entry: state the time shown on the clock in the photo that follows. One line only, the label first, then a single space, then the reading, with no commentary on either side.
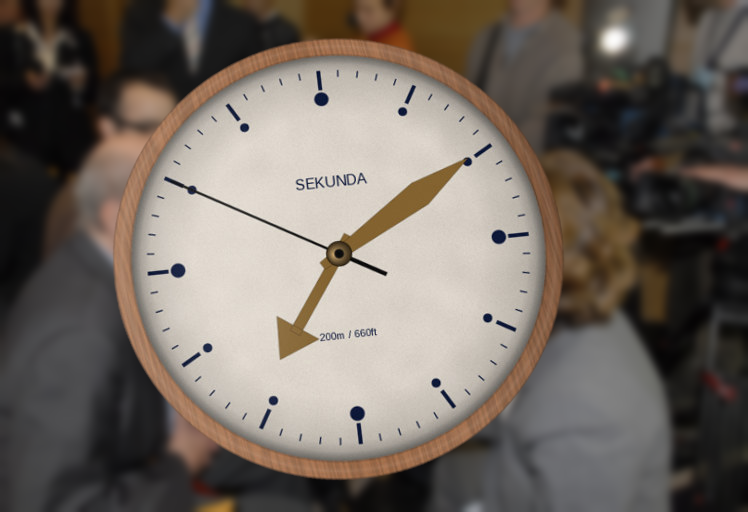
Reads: 7:09:50
